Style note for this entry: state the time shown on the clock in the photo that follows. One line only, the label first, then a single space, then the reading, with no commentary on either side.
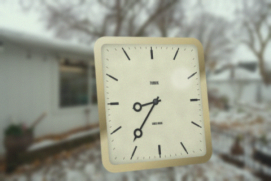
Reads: 8:36
